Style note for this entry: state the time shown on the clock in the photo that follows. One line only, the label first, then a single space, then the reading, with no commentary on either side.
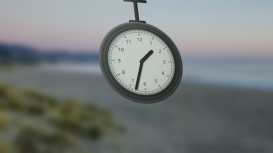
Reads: 1:33
